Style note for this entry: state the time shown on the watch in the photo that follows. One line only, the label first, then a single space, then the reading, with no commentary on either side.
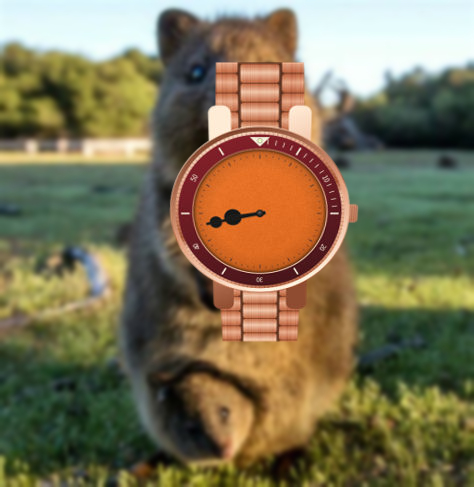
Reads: 8:43
